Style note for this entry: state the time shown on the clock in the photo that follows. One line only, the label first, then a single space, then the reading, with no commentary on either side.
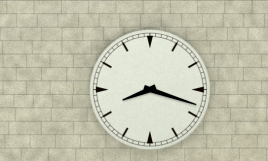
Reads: 8:18
